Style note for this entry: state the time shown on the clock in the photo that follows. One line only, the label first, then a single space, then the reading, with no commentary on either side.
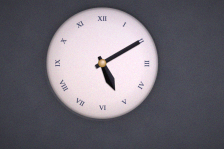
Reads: 5:10
